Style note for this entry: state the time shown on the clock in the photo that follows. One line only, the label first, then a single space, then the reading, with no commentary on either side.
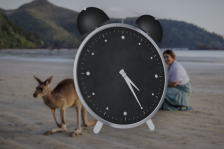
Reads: 4:25
